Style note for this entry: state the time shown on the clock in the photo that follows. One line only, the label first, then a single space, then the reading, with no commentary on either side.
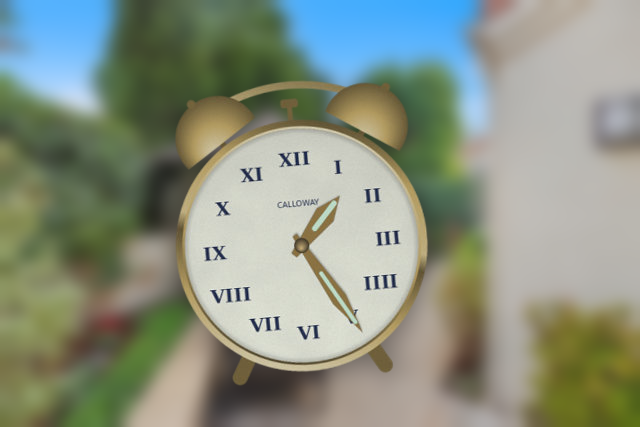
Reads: 1:25
